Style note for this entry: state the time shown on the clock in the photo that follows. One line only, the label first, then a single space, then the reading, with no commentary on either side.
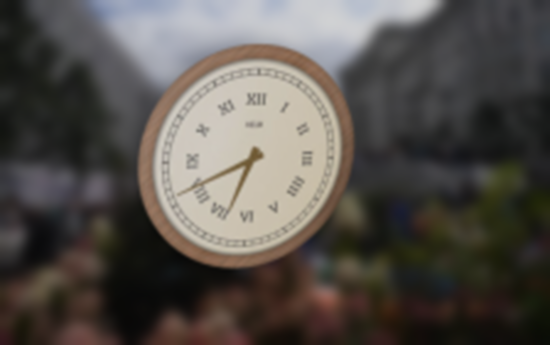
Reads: 6:41
